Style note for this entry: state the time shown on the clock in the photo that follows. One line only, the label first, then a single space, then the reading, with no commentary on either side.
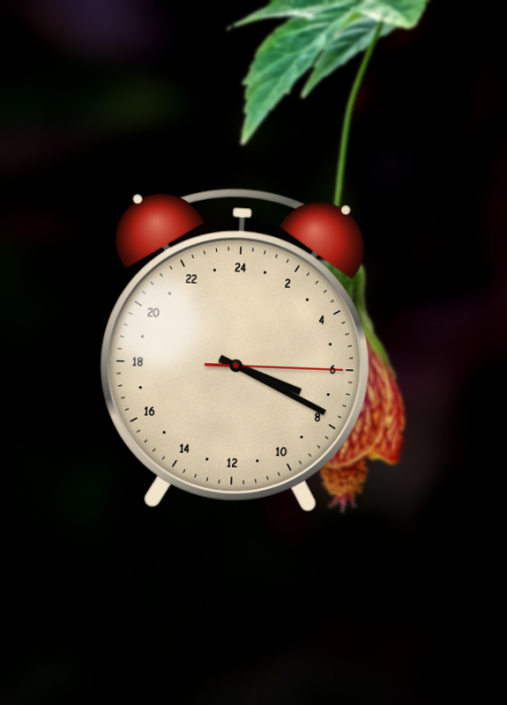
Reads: 7:19:15
